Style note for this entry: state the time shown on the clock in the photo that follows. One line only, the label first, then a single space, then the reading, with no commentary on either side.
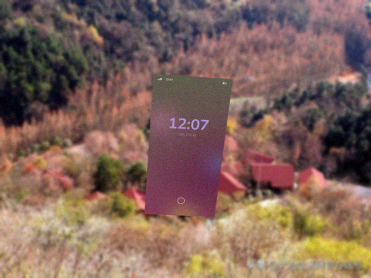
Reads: 12:07
